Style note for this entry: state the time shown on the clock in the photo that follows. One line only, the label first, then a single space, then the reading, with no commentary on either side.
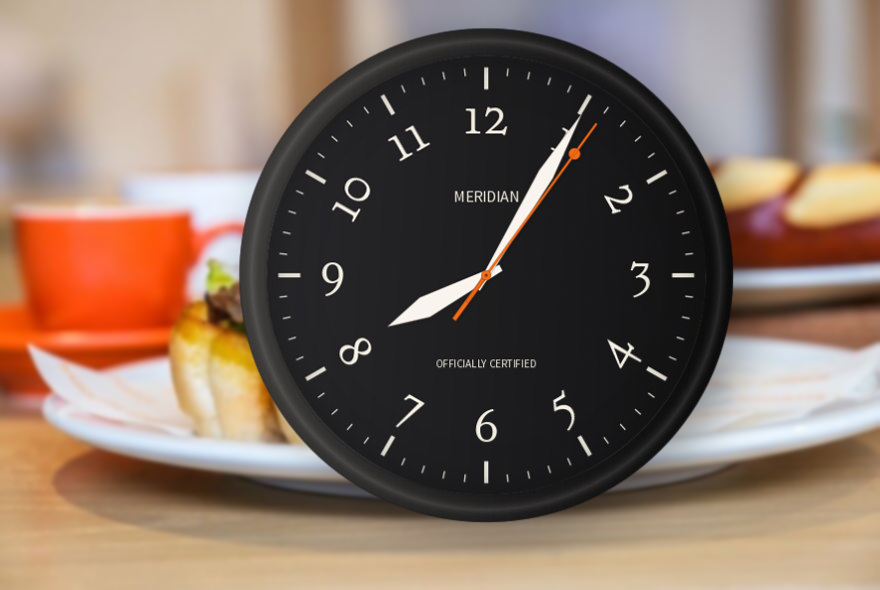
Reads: 8:05:06
